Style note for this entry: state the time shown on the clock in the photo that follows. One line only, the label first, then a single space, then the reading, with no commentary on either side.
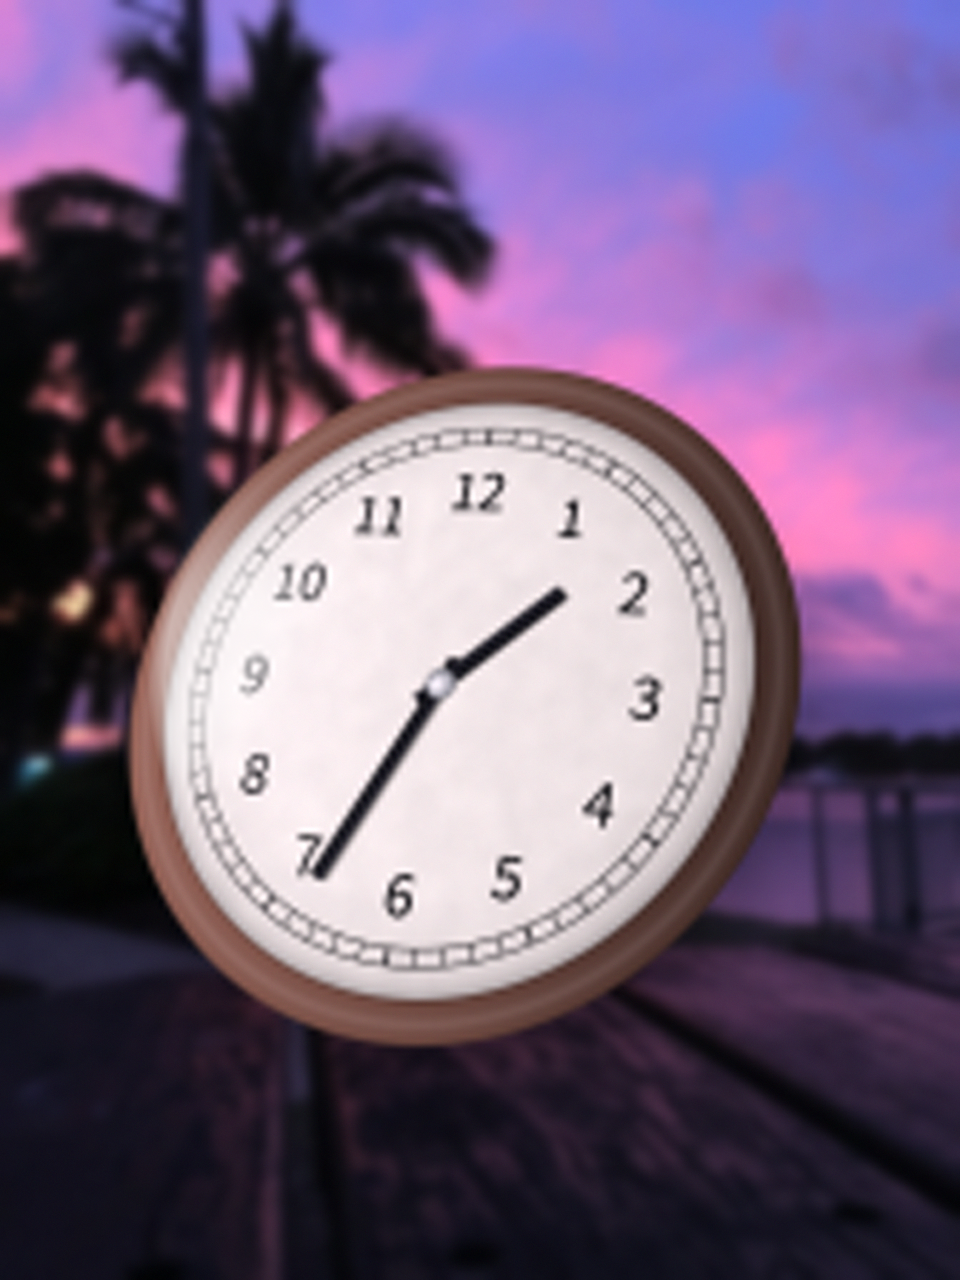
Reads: 1:34
